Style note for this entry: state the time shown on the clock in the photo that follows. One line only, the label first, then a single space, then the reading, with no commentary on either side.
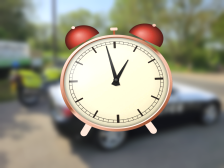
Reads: 12:58
